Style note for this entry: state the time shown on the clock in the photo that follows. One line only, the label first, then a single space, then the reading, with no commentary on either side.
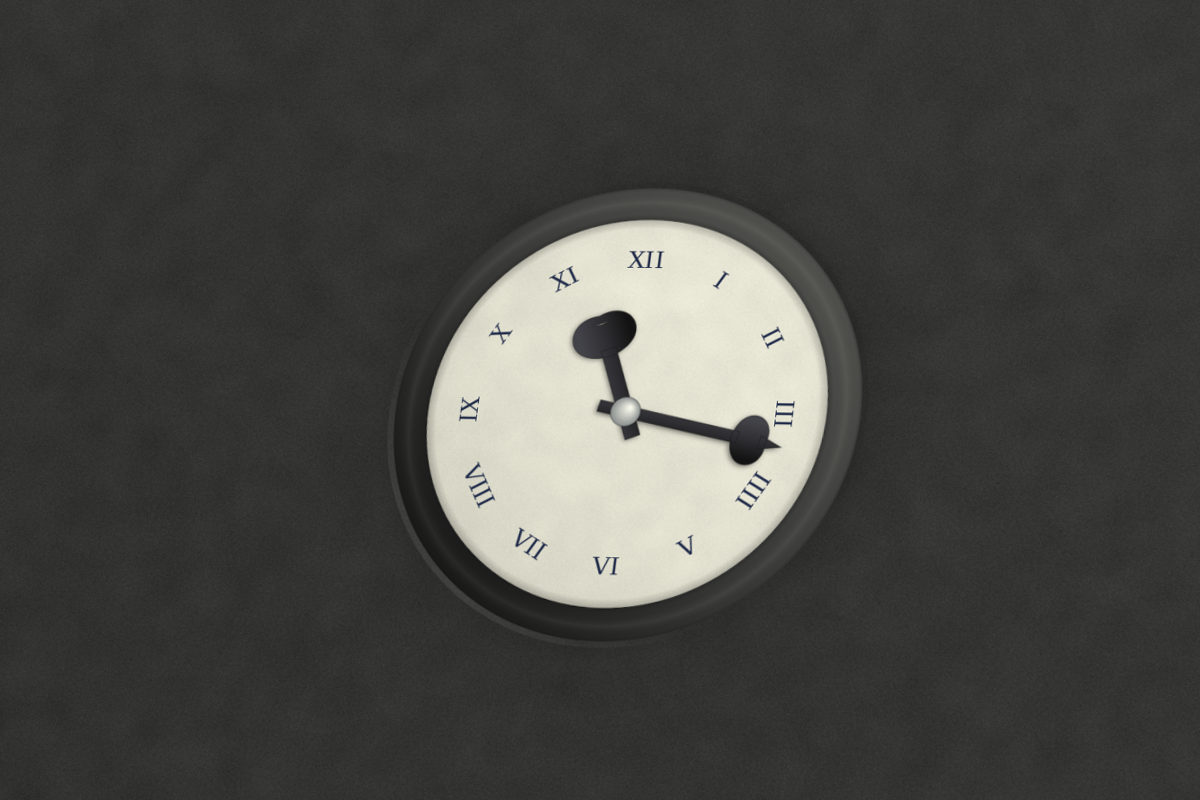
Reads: 11:17
